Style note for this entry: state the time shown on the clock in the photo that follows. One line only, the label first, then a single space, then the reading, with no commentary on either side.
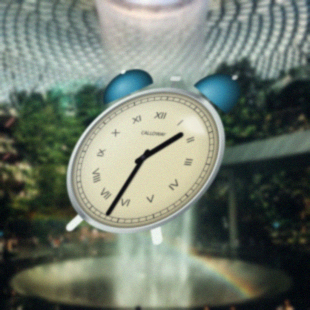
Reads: 1:32
